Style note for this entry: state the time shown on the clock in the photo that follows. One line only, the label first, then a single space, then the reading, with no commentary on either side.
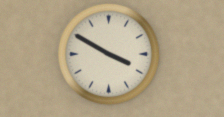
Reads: 3:50
